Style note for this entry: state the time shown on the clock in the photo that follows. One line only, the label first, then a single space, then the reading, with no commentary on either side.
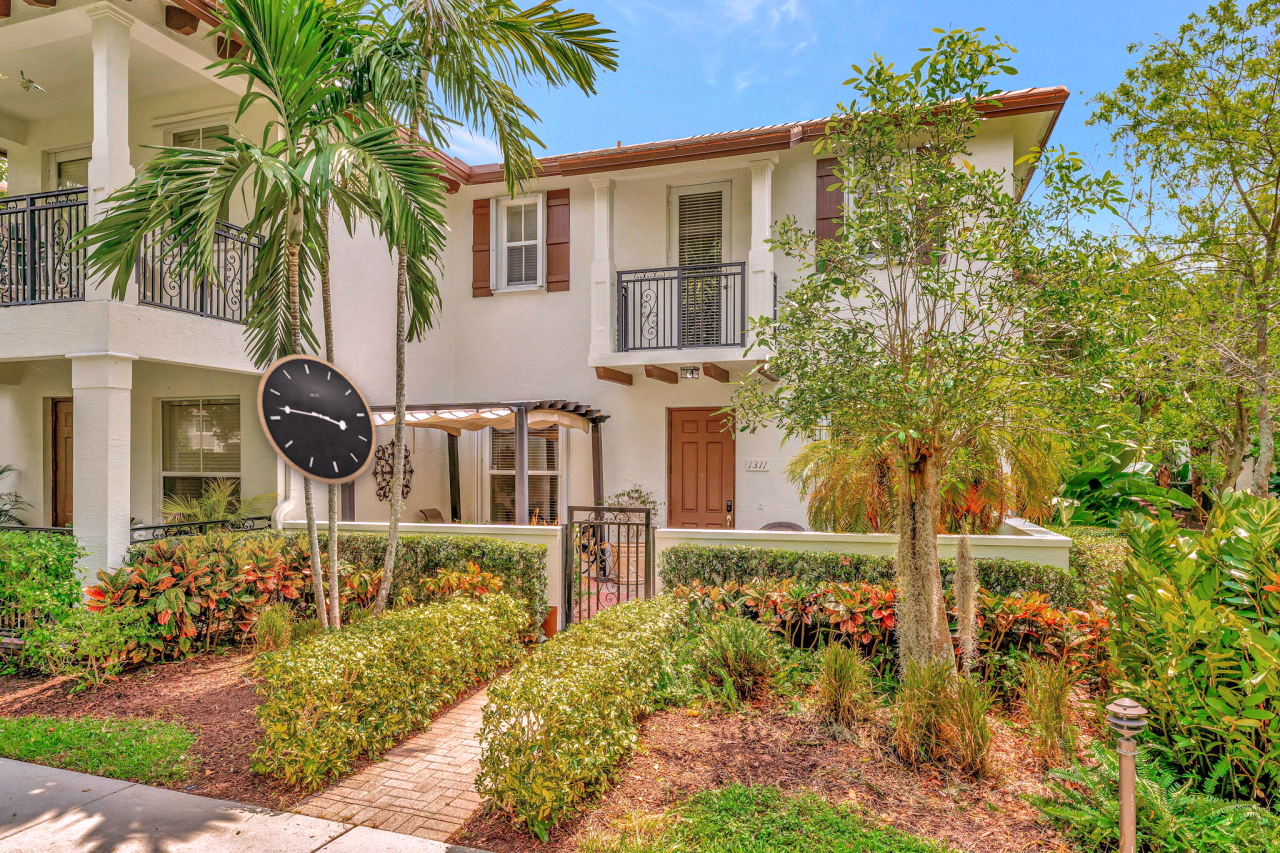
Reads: 3:47
